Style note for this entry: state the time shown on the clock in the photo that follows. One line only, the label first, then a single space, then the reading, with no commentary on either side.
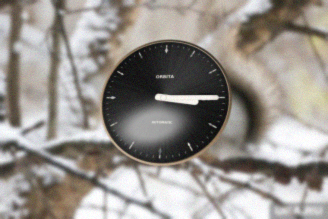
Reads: 3:15
